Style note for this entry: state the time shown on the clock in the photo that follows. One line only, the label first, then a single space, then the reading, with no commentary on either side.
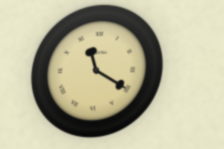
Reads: 11:20
